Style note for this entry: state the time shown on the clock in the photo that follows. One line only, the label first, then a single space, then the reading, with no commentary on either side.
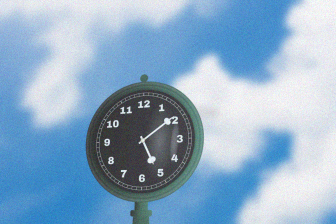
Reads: 5:09
